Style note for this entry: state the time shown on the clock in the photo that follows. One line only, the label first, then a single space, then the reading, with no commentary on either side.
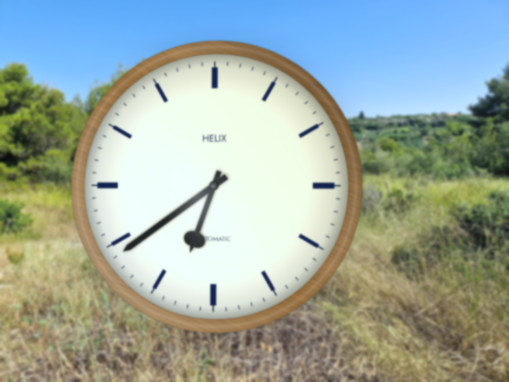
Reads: 6:39
